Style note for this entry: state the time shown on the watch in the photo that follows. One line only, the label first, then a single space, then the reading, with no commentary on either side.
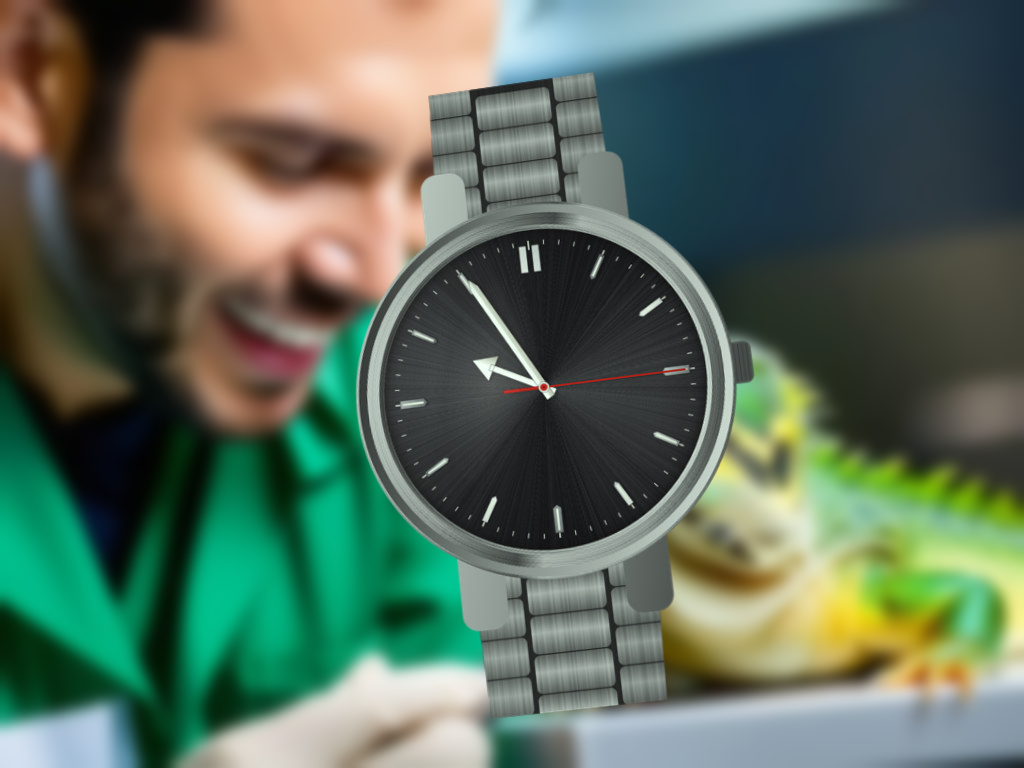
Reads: 9:55:15
